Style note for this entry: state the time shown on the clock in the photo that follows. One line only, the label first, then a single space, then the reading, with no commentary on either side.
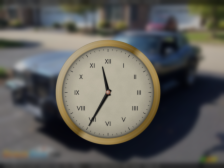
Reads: 11:35
